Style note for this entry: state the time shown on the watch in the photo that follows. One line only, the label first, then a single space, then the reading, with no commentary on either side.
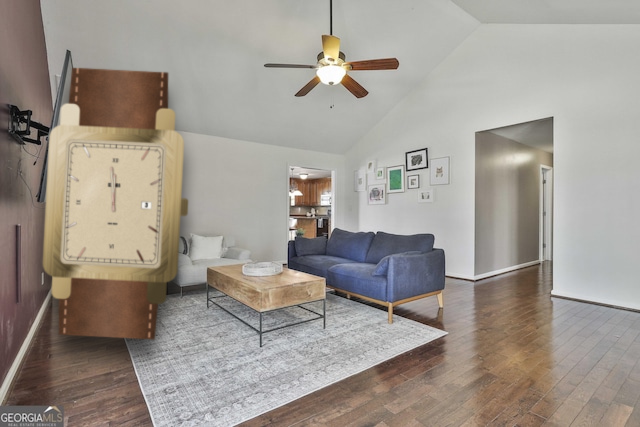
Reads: 11:59
